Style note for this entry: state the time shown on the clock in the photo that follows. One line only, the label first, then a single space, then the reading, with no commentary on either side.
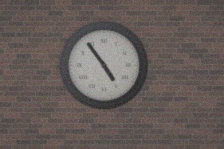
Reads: 4:54
